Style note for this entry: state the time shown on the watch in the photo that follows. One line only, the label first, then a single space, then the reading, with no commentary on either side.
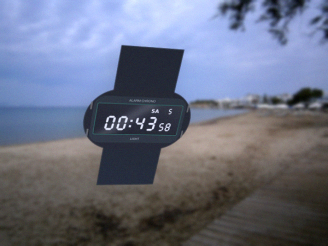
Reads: 0:43:58
